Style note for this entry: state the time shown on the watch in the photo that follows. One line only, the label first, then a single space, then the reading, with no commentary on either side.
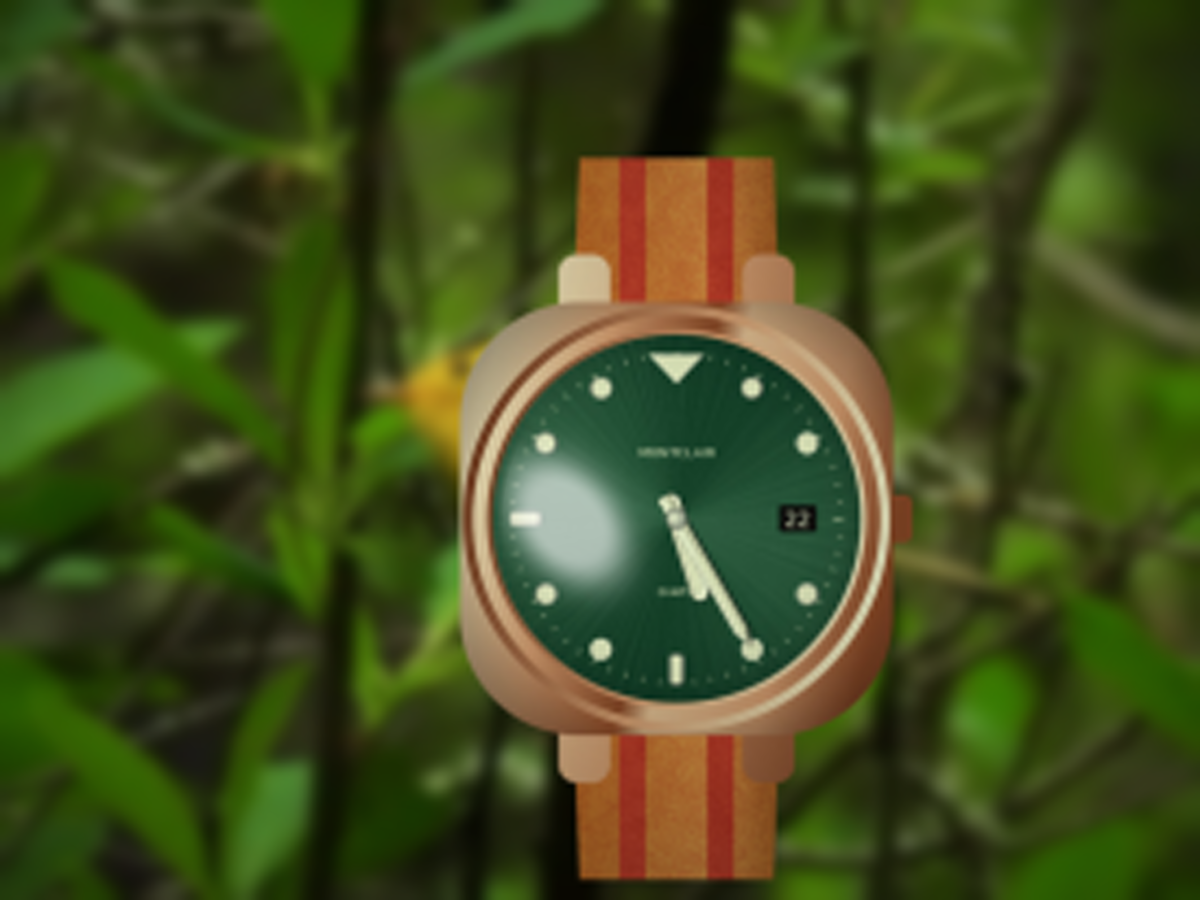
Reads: 5:25
